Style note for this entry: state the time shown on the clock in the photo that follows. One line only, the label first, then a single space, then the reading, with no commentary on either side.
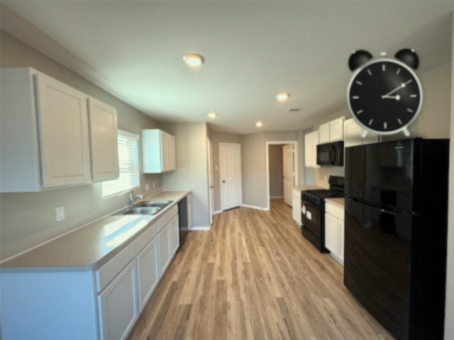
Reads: 3:10
